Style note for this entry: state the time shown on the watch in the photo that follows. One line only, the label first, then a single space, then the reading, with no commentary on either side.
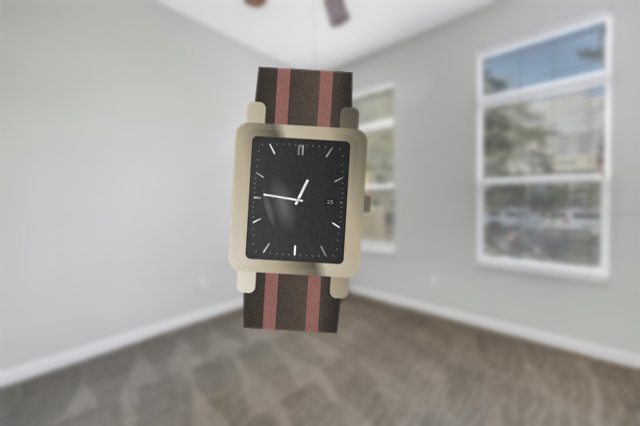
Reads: 12:46
